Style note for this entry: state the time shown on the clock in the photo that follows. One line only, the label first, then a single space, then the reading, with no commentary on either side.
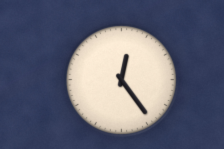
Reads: 12:24
